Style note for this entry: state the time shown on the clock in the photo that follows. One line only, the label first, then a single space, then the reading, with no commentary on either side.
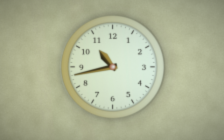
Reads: 10:43
